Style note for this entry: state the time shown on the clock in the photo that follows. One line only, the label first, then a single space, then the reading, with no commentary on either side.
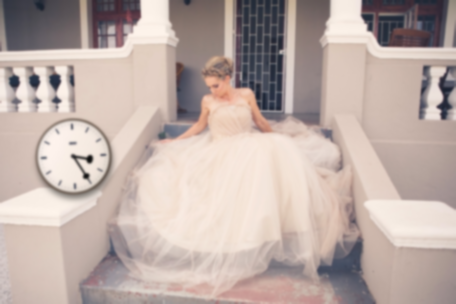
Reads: 3:25
